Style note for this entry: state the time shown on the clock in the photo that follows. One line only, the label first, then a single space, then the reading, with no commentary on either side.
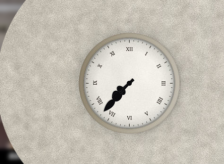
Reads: 7:37
